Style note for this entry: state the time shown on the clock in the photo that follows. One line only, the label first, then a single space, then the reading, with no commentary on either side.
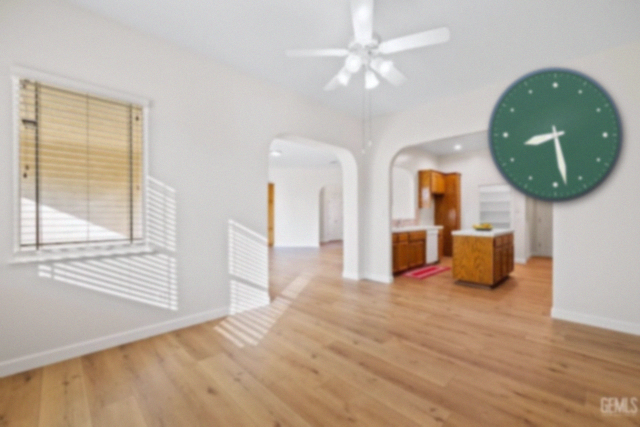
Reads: 8:28
